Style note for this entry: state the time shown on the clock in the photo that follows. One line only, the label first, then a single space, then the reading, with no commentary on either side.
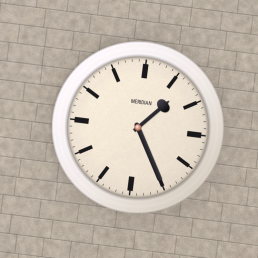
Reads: 1:25
